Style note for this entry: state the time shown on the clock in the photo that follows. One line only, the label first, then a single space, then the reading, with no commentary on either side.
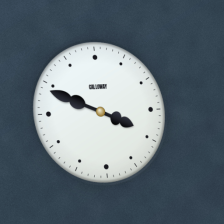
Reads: 3:49
